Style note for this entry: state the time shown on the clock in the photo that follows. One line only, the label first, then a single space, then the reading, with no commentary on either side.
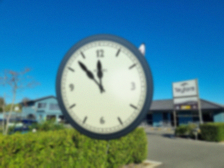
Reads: 11:53
